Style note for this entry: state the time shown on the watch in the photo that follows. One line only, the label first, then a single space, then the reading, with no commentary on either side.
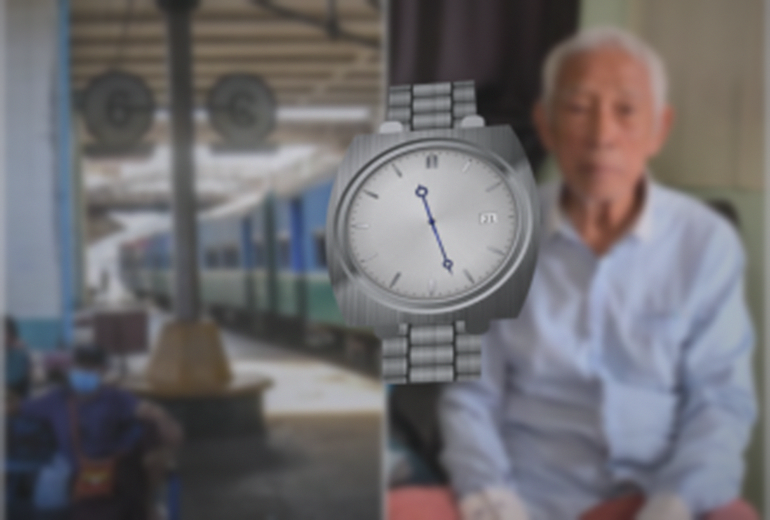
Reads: 11:27
